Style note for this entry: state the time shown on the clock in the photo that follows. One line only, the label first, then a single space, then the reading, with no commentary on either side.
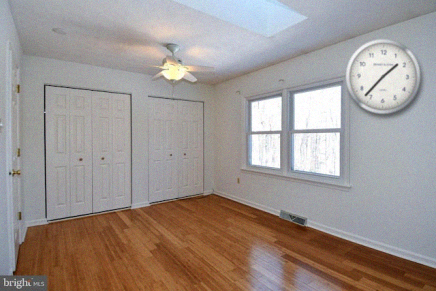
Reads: 1:37
